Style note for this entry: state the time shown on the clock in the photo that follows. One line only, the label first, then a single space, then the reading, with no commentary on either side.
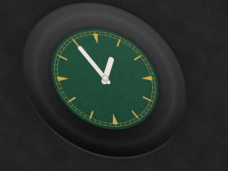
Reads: 12:55
